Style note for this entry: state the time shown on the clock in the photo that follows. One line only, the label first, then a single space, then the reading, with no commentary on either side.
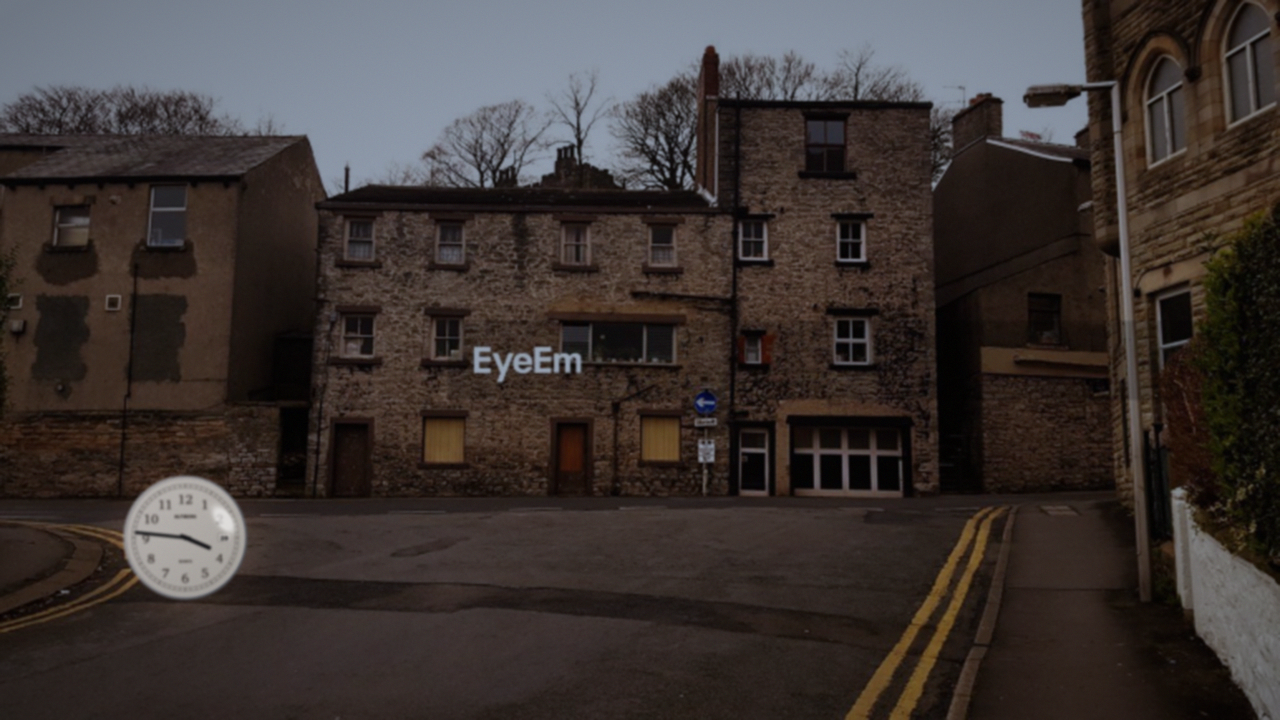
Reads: 3:46
